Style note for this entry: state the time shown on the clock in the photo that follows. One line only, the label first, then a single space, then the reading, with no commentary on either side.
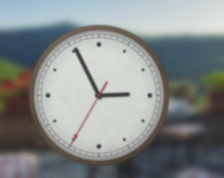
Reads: 2:55:35
